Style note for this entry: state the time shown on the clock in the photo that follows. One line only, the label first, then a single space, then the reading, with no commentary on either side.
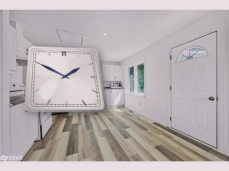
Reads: 1:50
